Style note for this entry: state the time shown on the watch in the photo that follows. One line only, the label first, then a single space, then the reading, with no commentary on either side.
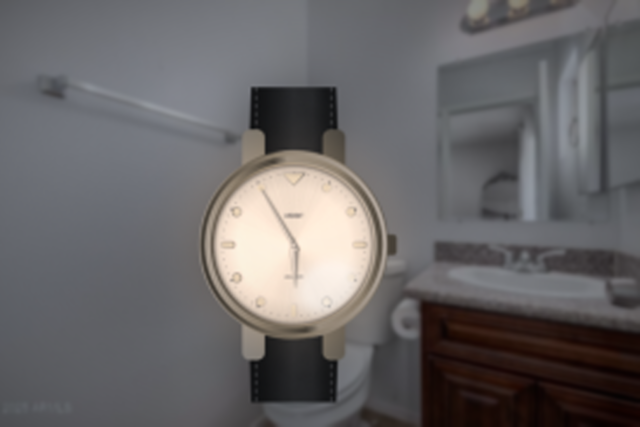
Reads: 5:55
